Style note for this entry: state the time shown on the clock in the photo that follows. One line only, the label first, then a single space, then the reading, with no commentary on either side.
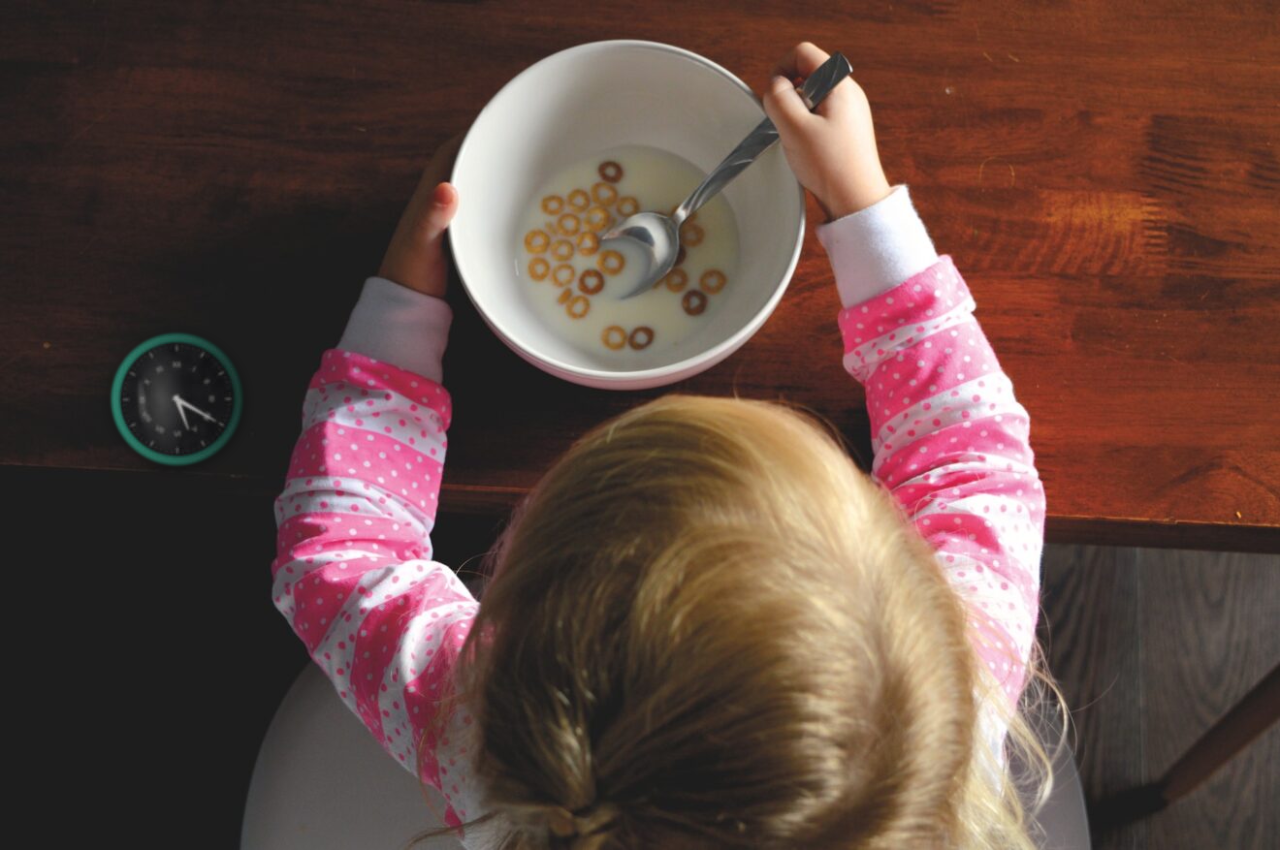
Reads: 5:20
